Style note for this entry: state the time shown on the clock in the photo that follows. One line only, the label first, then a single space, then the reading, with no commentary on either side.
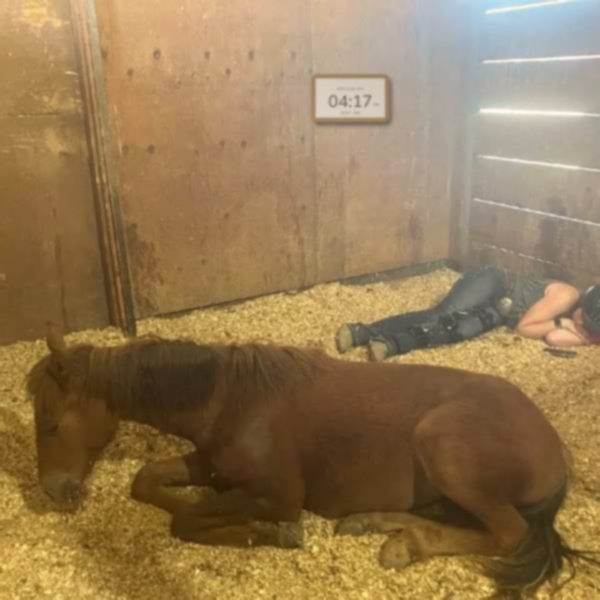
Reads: 4:17
